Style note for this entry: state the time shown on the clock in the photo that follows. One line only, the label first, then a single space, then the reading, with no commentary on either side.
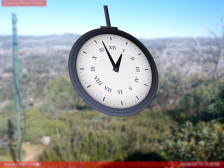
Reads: 12:57
